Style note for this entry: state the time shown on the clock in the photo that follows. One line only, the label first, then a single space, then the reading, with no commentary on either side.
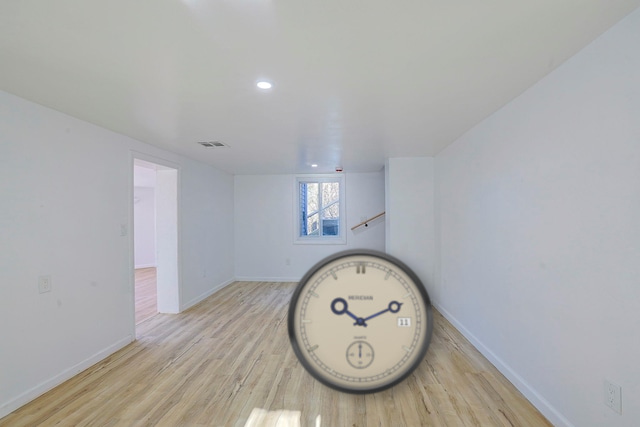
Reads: 10:11
